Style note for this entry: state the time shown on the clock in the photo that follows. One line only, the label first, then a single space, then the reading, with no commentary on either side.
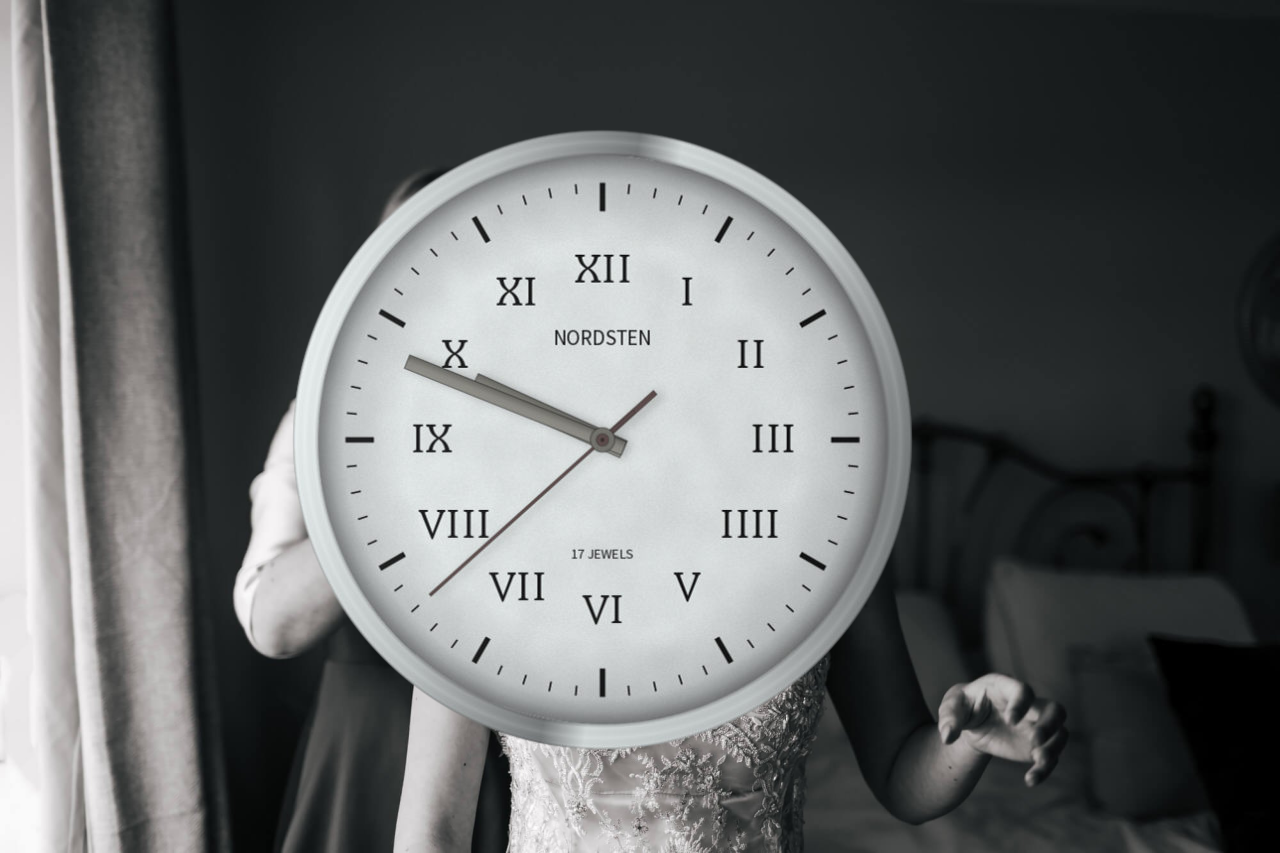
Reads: 9:48:38
